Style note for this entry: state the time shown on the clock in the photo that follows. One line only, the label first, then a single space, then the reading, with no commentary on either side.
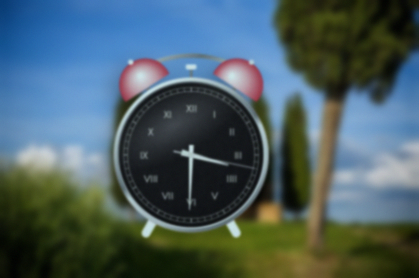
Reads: 3:30:17
